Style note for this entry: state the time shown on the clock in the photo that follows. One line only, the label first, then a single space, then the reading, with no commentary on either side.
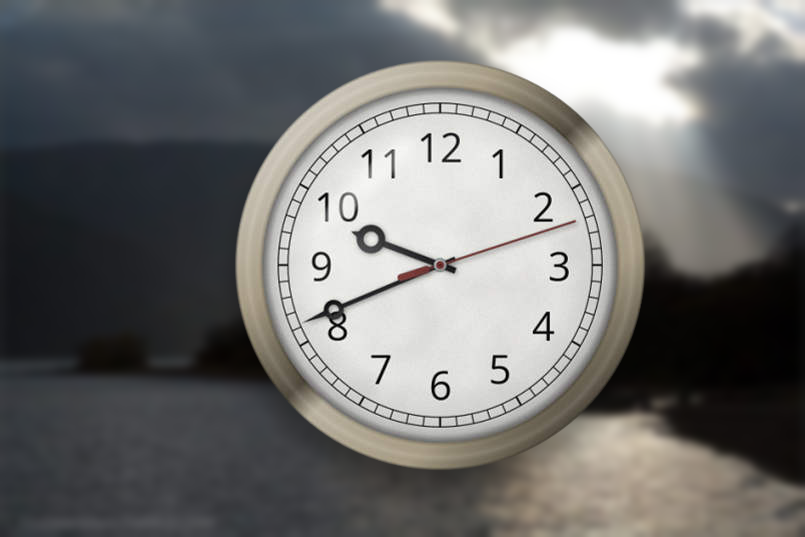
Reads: 9:41:12
